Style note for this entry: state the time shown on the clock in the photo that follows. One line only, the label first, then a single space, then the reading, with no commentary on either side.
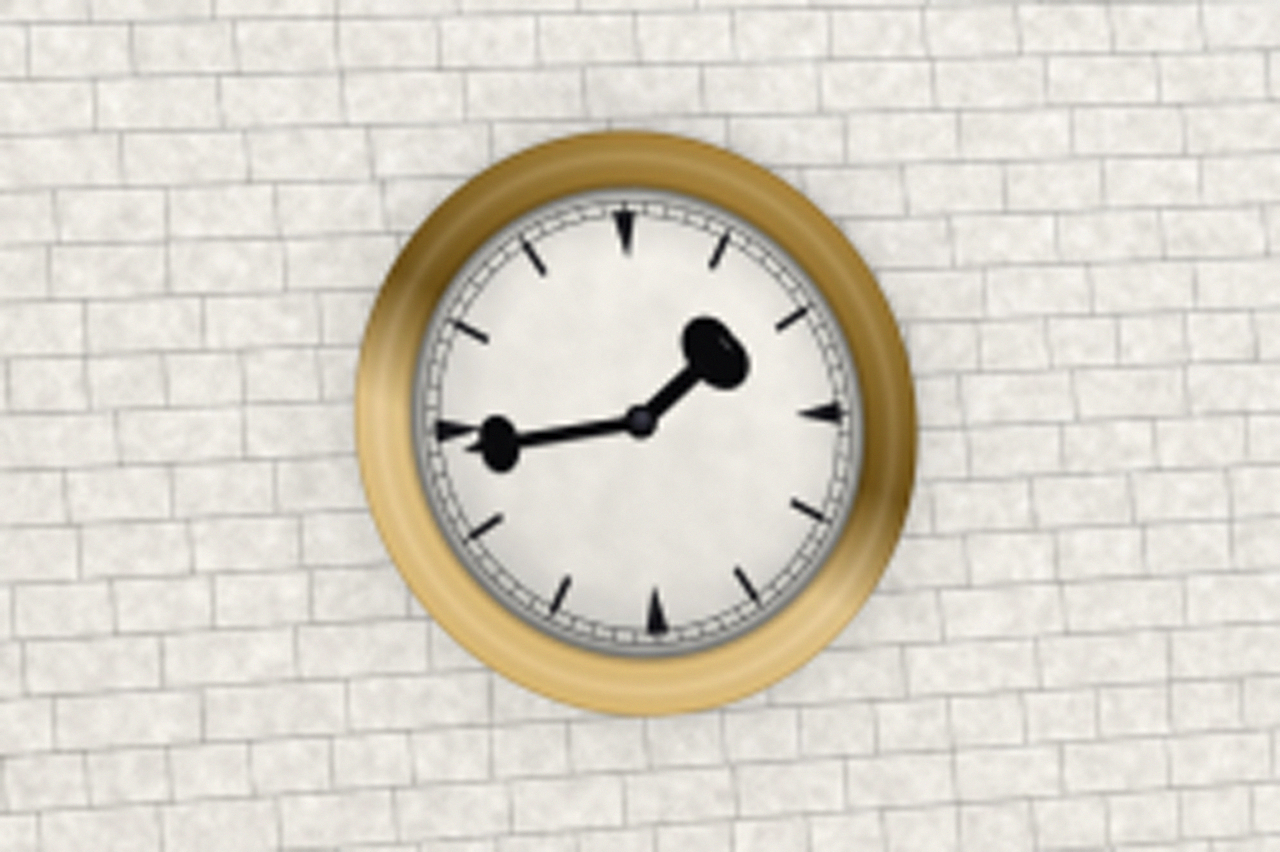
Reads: 1:44
